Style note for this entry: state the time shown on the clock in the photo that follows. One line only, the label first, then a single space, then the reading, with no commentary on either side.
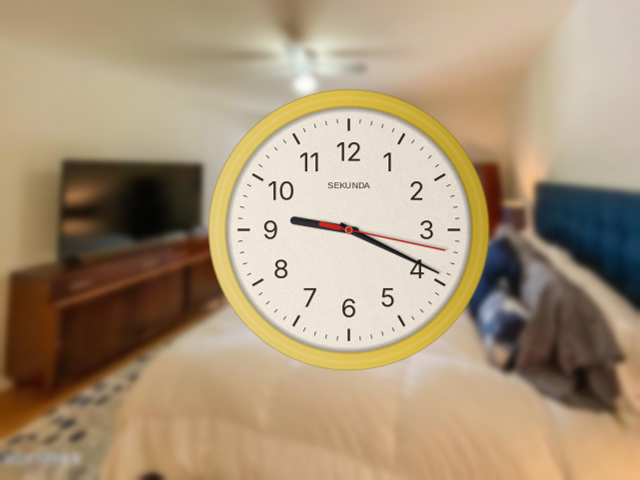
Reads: 9:19:17
